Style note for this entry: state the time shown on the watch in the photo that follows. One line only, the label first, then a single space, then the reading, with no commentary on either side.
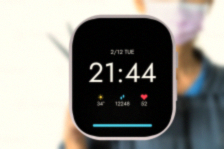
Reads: 21:44
